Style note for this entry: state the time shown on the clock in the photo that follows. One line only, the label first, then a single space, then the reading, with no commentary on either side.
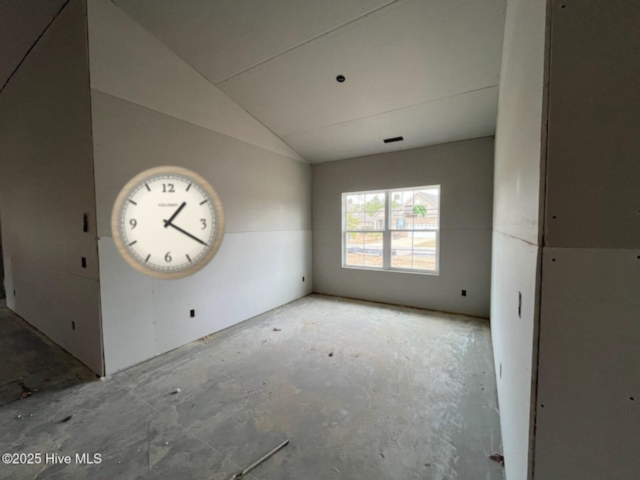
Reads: 1:20
